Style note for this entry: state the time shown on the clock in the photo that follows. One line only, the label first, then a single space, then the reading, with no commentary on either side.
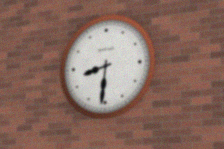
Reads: 8:31
